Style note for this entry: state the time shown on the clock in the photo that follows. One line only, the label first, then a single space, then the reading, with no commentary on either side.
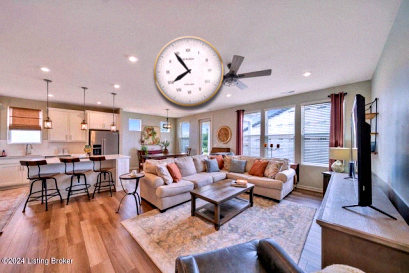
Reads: 7:54
